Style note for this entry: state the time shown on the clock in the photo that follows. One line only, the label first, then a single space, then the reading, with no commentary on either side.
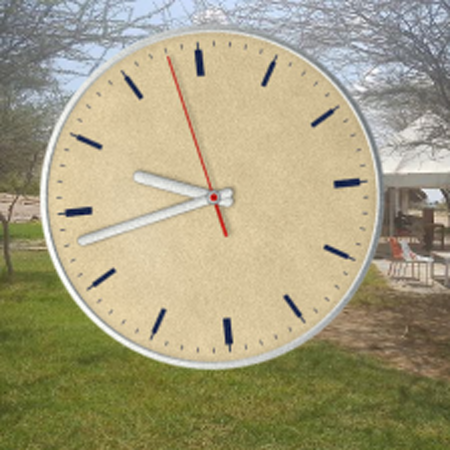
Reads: 9:42:58
